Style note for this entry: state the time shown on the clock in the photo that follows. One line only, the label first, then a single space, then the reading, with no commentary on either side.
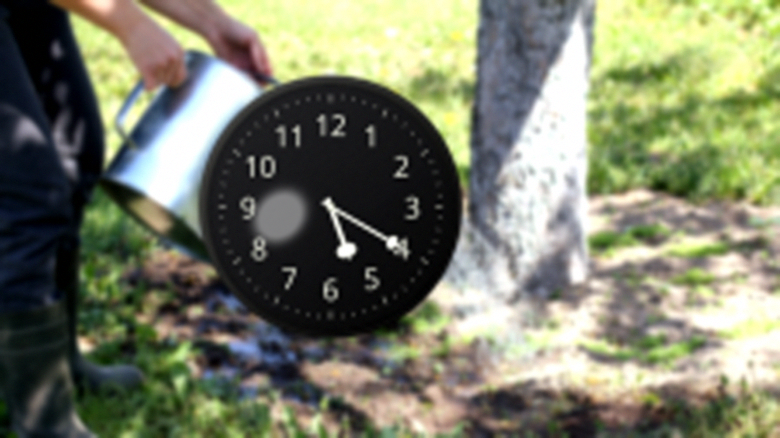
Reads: 5:20
